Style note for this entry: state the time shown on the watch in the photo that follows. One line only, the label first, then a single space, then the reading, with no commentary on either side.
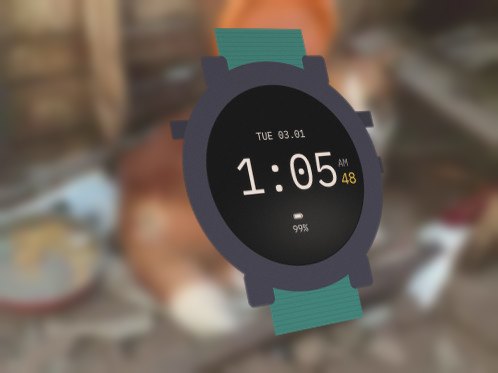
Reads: 1:05:48
